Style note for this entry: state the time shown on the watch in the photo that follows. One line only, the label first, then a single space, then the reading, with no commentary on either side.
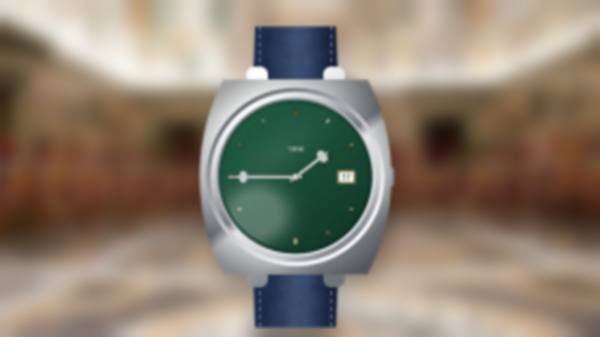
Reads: 1:45
